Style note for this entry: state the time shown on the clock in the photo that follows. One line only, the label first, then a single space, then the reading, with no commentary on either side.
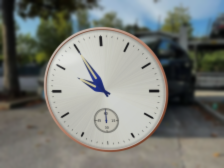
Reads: 9:55
